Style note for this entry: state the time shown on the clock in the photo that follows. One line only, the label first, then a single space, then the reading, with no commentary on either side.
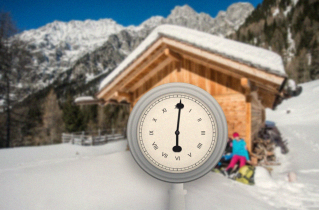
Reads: 6:01
